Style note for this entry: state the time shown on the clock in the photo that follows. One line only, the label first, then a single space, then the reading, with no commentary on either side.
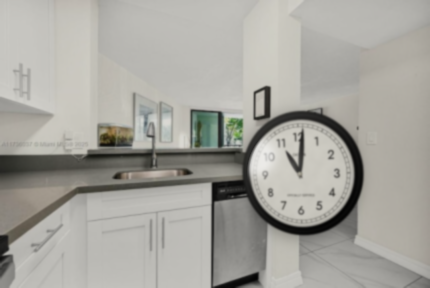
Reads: 11:01
